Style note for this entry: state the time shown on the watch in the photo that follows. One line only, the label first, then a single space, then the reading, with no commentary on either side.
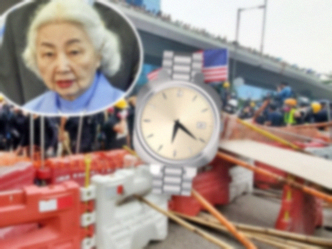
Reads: 6:21
